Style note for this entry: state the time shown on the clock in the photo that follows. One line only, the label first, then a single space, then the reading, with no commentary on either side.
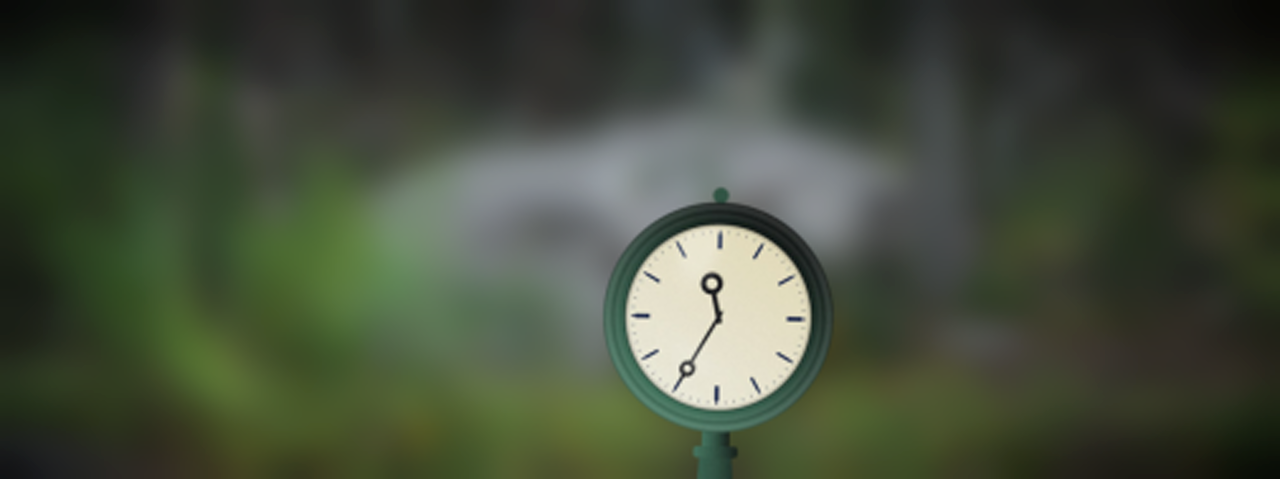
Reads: 11:35
